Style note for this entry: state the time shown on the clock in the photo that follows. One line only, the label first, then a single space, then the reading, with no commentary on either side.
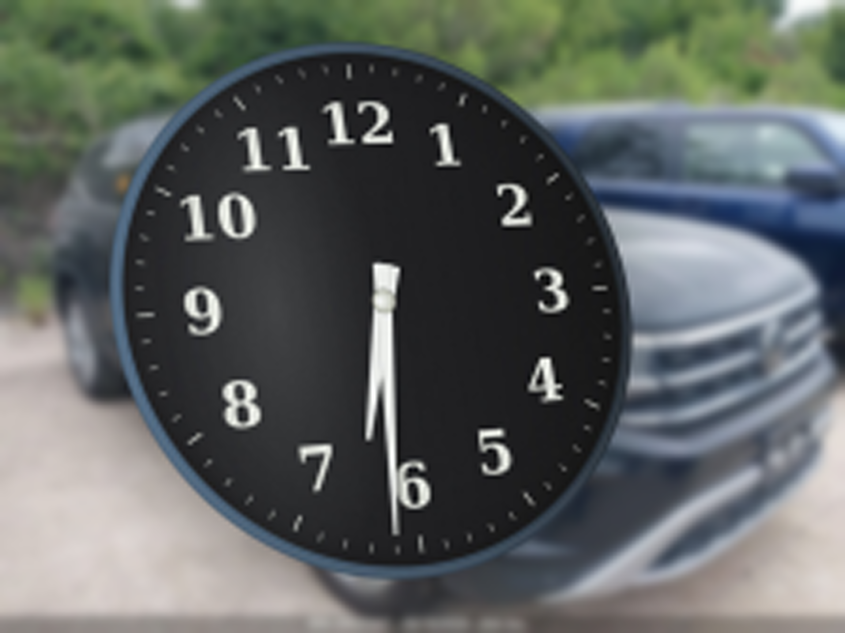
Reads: 6:31
